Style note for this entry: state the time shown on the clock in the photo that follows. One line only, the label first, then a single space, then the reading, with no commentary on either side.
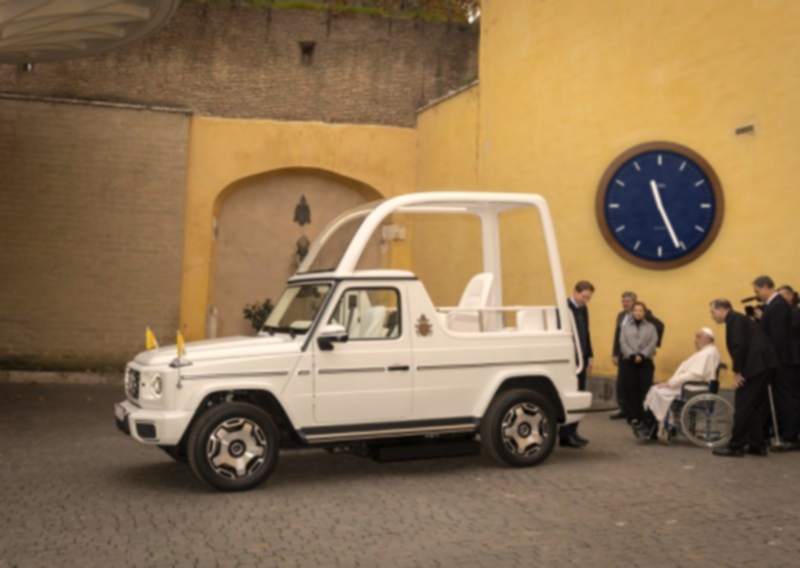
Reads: 11:26
